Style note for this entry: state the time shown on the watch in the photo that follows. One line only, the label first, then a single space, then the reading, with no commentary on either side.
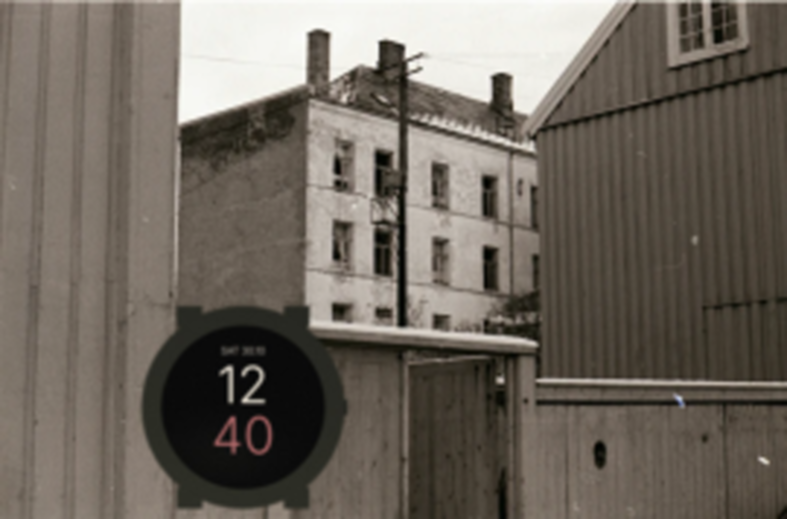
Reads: 12:40
